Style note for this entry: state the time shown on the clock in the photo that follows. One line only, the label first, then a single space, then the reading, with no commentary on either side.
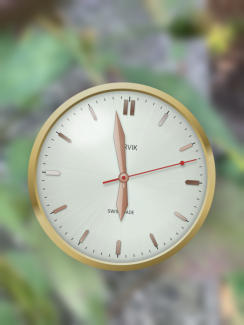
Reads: 5:58:12
